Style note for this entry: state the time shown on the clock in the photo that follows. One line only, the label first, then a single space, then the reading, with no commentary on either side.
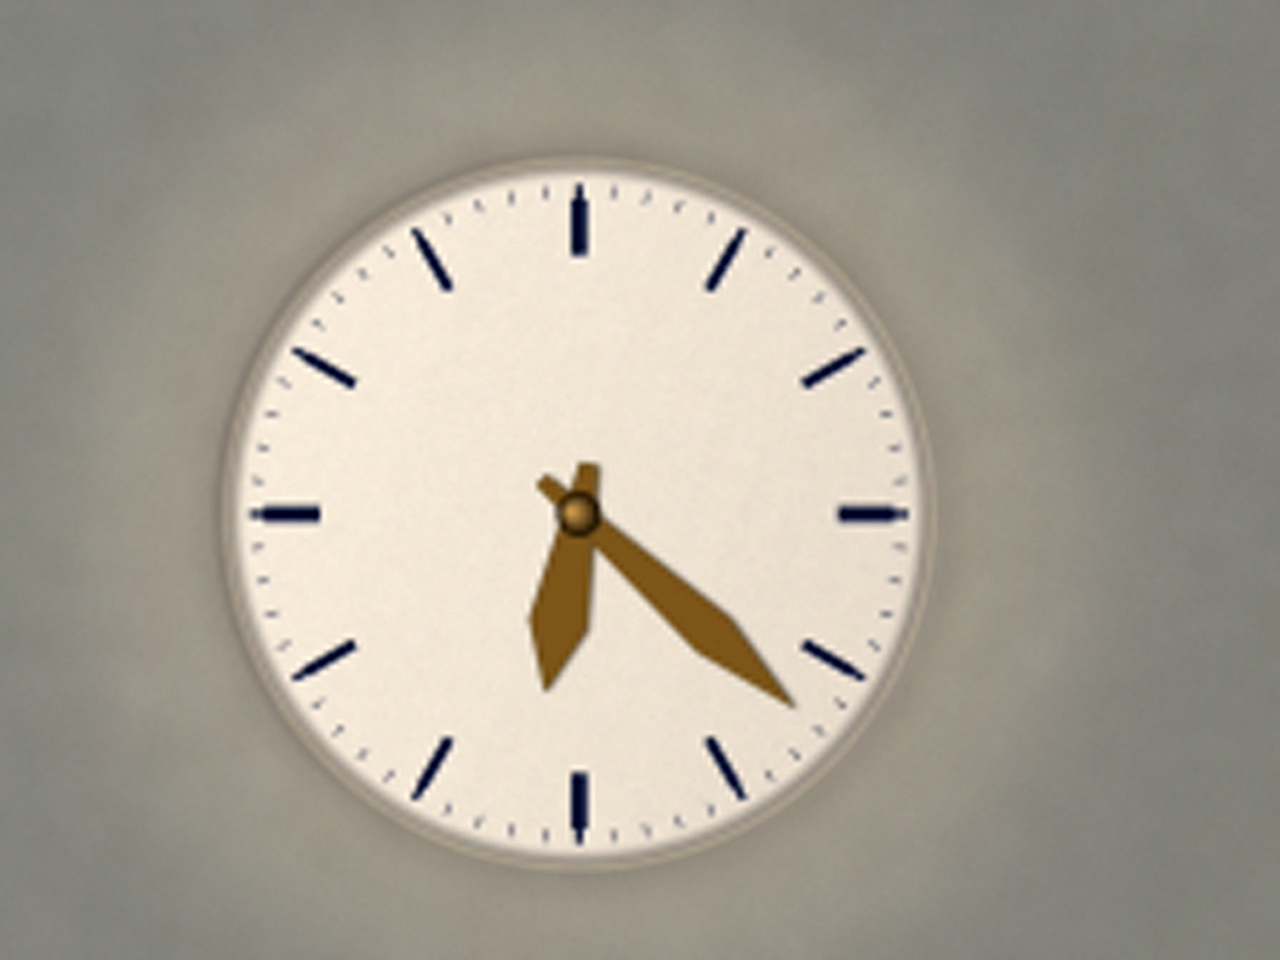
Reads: 6:22
